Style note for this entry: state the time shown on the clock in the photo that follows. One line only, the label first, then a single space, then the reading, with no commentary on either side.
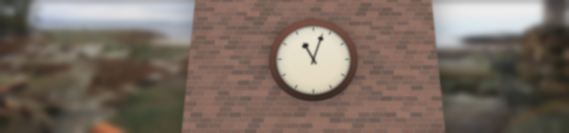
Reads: 11:03
